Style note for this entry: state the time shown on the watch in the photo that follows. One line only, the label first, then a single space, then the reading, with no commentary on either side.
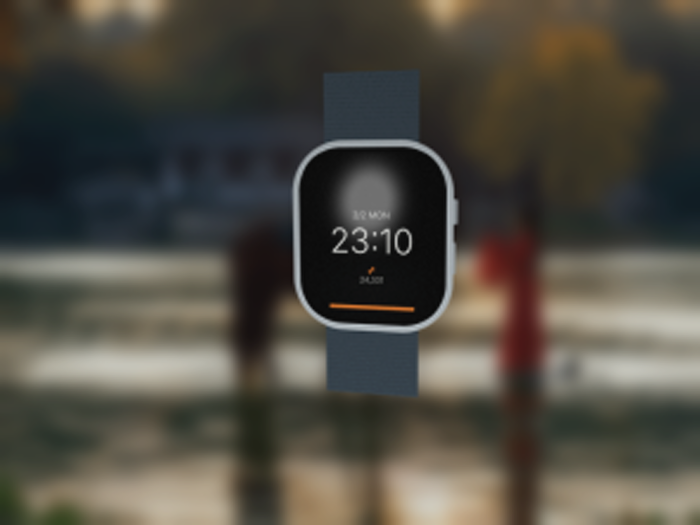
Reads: 23:10
